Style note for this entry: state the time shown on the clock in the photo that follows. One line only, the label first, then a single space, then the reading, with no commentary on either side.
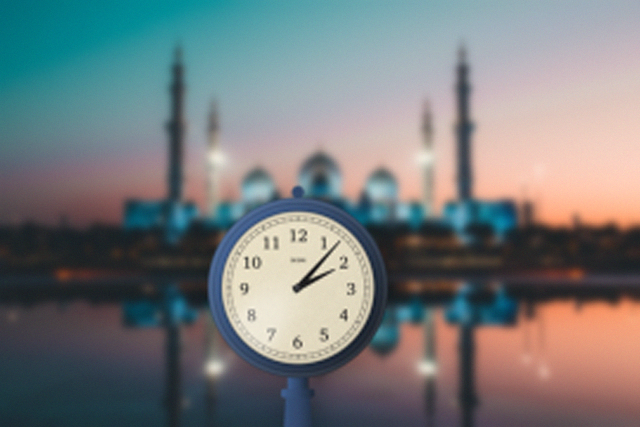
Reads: 2:07
